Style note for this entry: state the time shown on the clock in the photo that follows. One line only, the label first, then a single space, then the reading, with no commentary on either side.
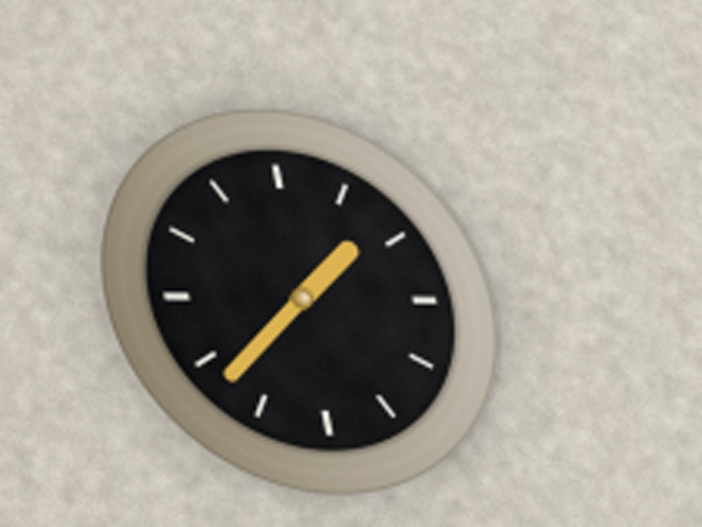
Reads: 1:38
